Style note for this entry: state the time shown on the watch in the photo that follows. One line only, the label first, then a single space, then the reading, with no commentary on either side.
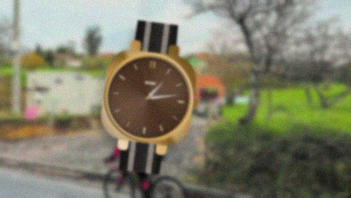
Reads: 1:13
